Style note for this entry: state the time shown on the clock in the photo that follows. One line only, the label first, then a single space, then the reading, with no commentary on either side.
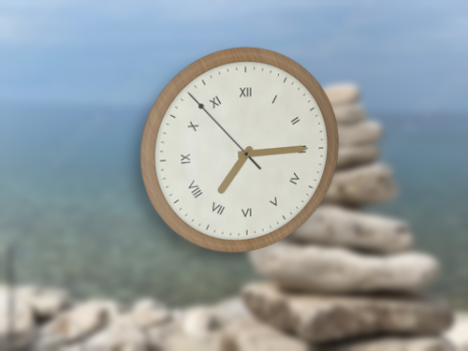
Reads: 7:14:53
